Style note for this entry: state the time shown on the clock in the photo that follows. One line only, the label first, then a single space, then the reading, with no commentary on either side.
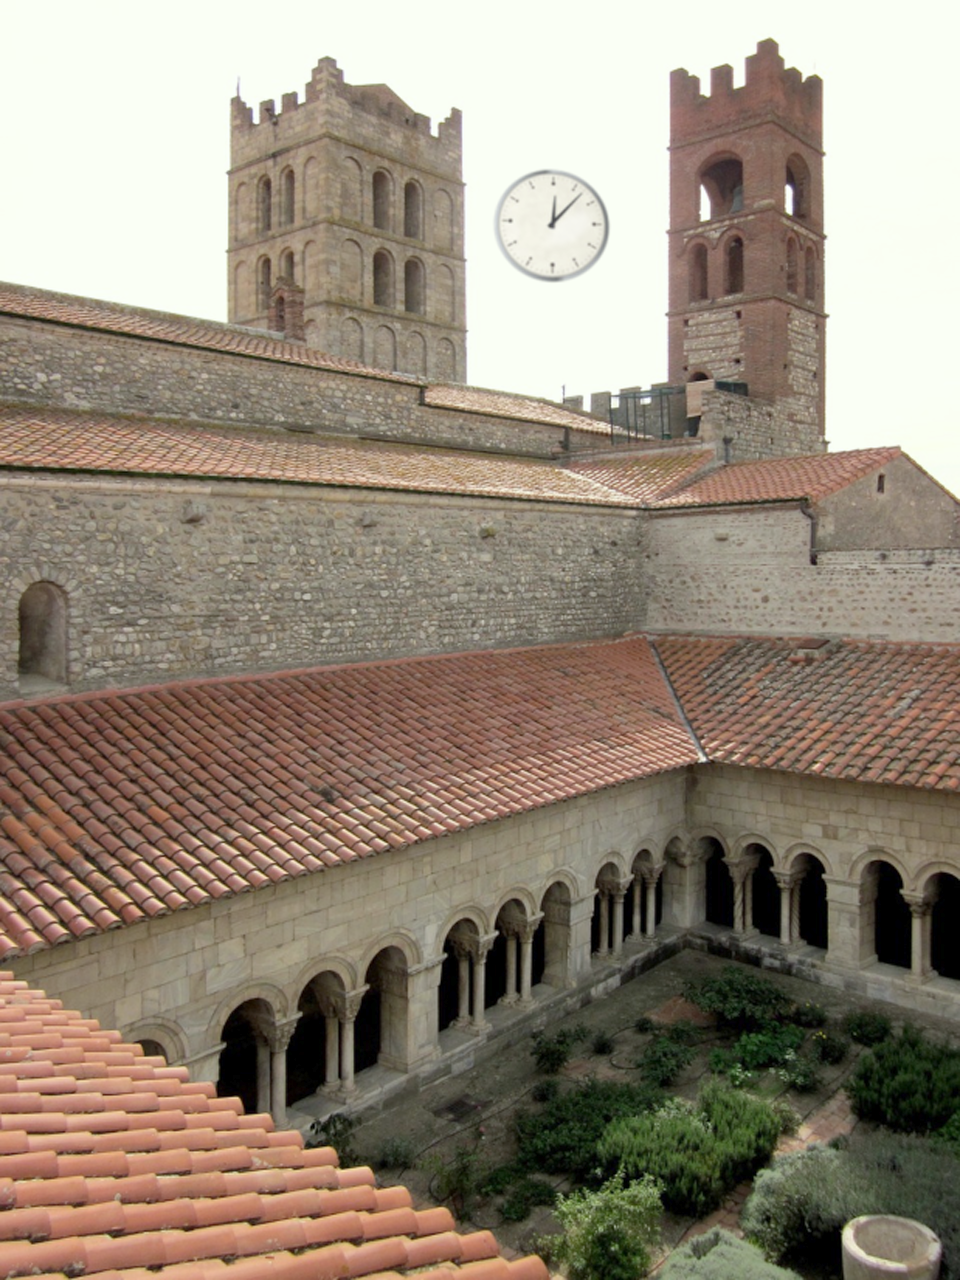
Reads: 12:07
